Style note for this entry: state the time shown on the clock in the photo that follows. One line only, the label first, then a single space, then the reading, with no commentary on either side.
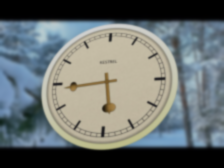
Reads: 5:44
